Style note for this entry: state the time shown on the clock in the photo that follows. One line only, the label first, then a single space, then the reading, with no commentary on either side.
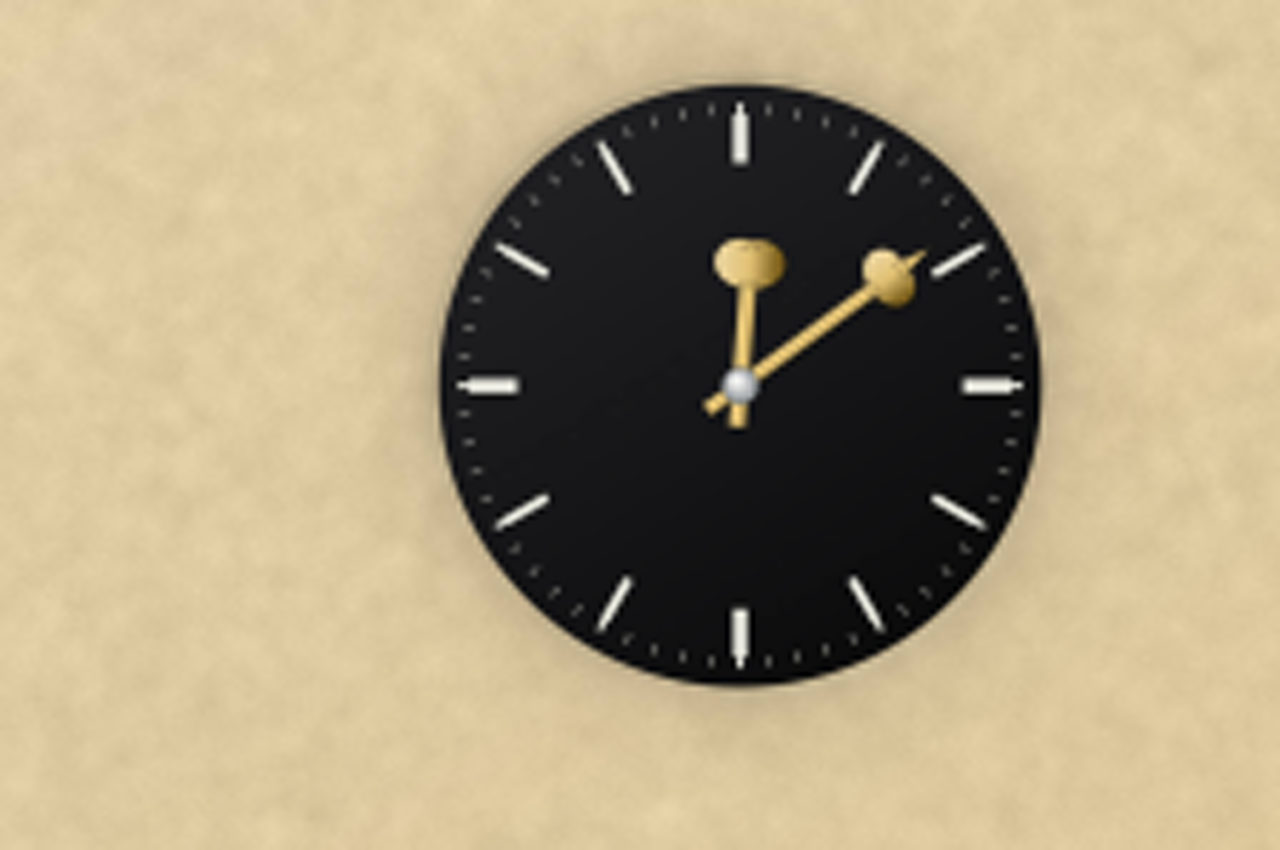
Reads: 12:09
